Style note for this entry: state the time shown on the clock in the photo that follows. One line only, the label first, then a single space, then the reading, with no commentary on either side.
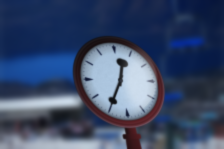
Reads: 12:35
